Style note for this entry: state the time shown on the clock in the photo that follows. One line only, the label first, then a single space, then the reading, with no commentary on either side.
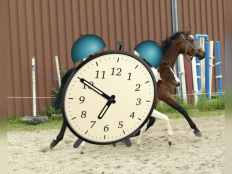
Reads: 6:50
